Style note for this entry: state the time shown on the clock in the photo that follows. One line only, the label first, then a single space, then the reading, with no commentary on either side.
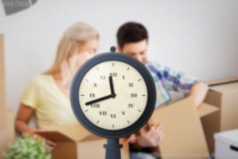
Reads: 11:42
